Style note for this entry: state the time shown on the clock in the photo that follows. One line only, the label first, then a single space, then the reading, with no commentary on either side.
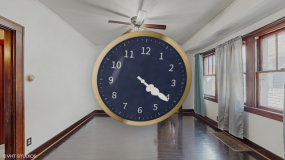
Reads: 4:21
